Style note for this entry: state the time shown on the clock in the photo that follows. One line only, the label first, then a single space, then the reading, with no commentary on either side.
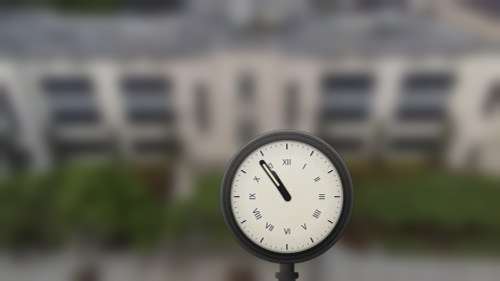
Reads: 10:54
